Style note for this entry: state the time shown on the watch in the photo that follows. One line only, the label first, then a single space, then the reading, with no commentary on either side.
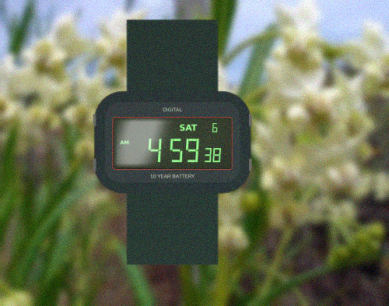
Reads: 4:59:38
